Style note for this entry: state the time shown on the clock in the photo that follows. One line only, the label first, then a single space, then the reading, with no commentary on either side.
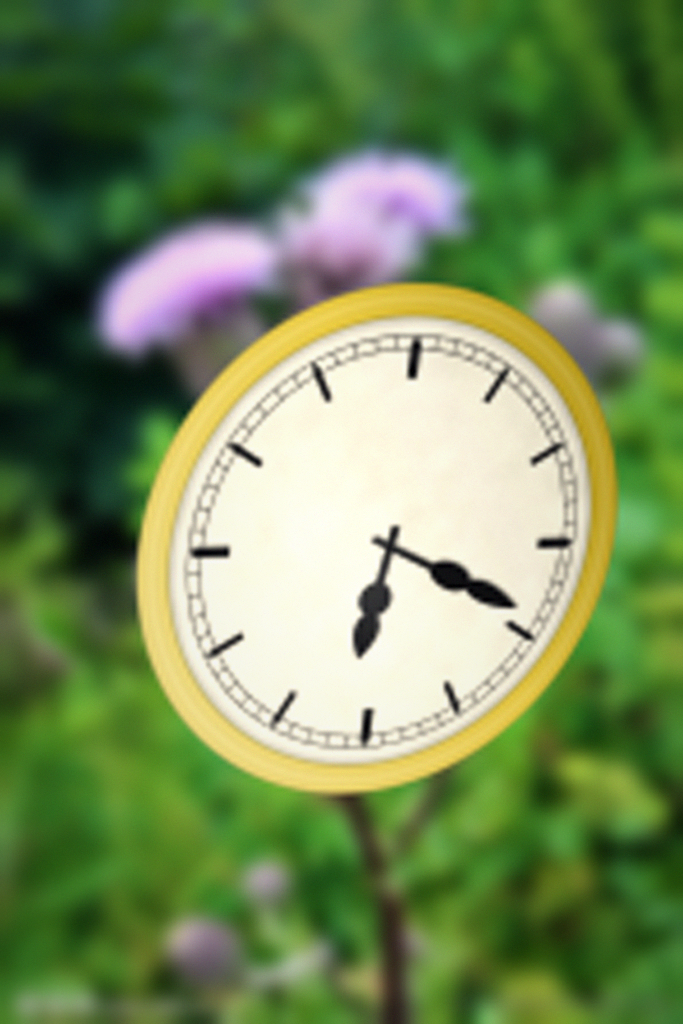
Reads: 6:19
